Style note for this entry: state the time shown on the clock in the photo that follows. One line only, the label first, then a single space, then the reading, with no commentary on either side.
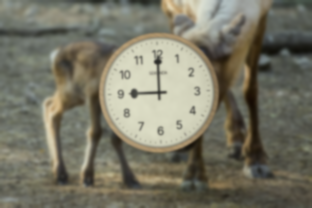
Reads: 9:00
